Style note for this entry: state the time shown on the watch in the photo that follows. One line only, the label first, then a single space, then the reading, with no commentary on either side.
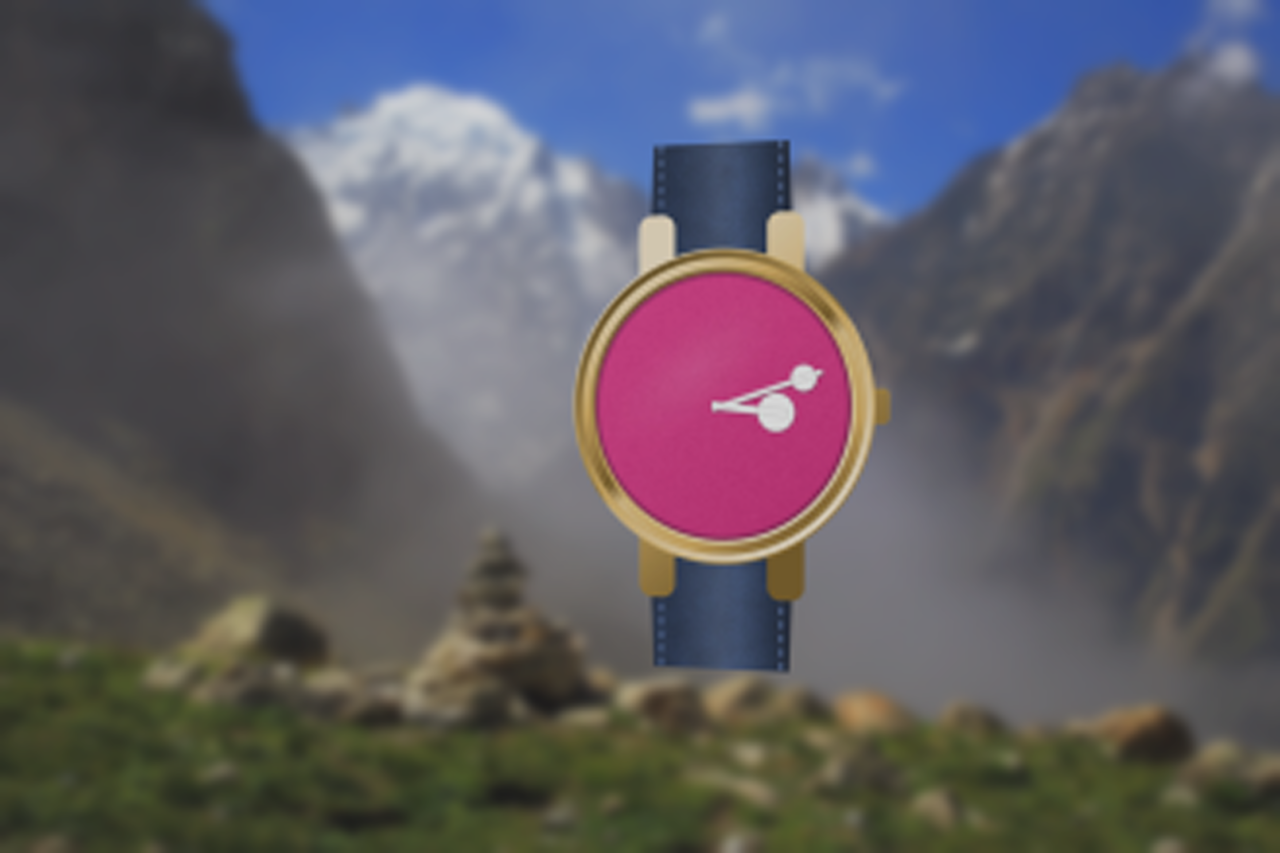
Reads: 3:12
